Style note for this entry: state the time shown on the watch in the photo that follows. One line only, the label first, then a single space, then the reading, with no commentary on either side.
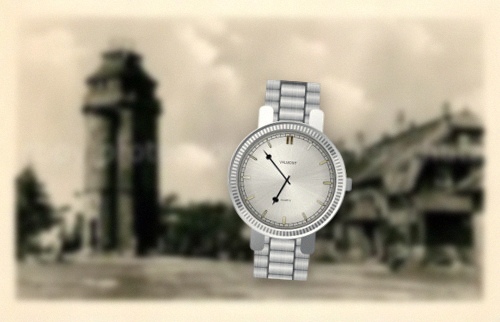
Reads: 6:53
